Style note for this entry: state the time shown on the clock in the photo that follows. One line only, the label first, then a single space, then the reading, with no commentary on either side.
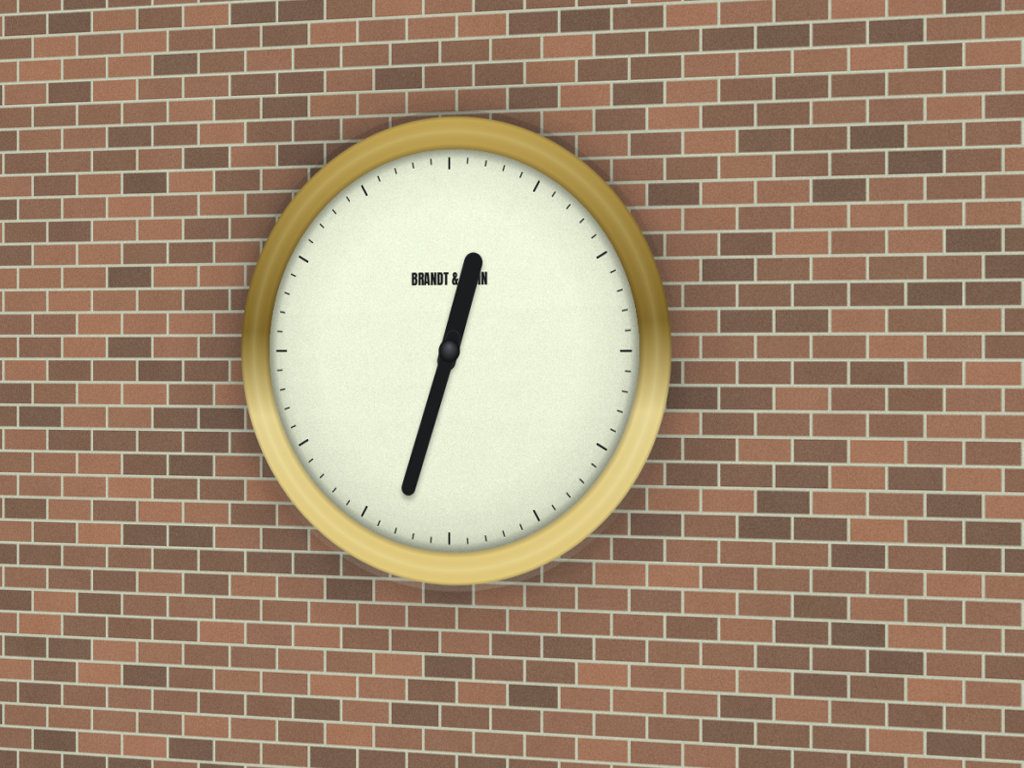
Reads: 12:33
